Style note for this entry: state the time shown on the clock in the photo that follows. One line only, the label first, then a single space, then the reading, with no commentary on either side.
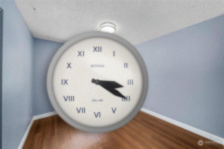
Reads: 3:20
